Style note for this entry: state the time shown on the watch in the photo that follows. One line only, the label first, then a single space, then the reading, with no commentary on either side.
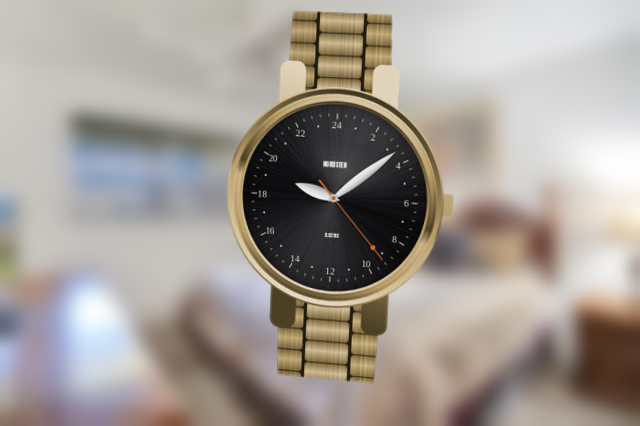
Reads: 19:08:23
